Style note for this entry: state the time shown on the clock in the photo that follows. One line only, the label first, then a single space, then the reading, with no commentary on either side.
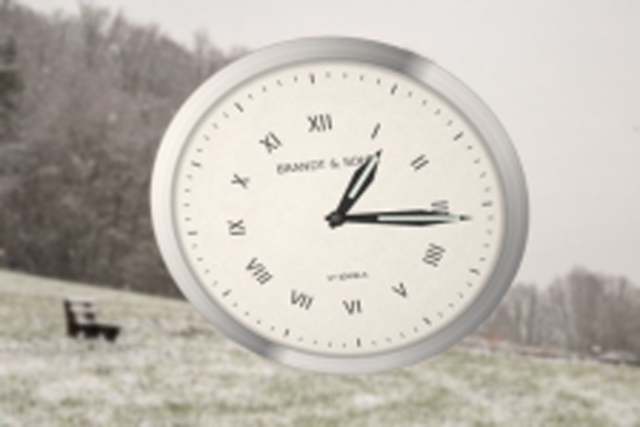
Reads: 1:16
